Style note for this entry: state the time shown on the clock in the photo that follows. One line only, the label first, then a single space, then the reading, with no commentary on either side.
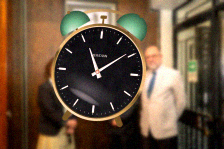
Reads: 11:09
